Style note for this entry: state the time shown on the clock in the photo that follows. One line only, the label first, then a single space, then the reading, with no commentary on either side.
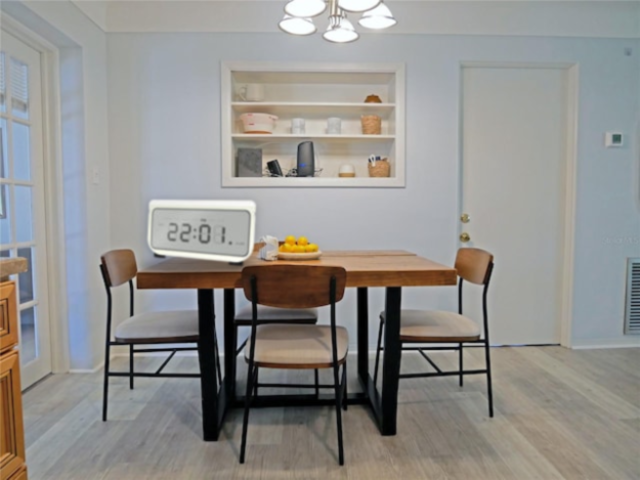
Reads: 22:01
